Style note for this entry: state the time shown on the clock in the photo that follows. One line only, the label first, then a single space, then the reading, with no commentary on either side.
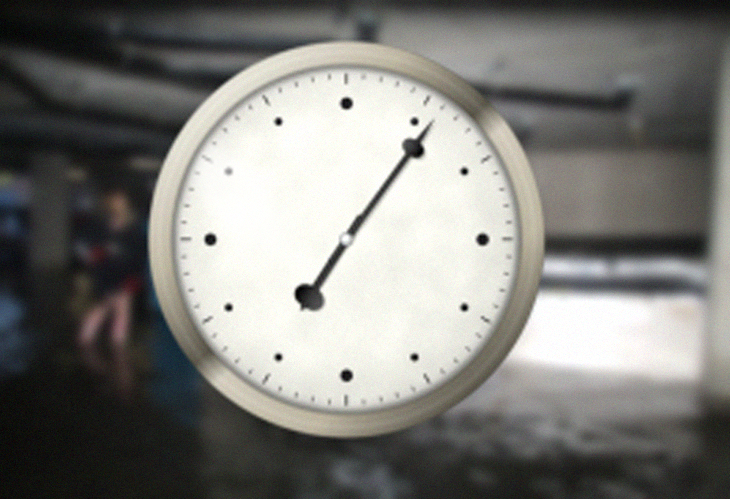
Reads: 7:06
